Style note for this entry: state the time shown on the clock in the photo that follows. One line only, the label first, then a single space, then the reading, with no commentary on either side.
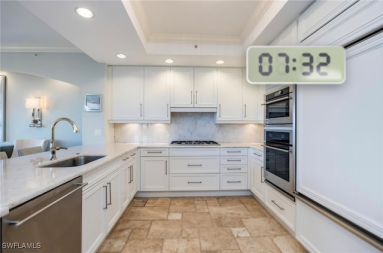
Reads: 7:32
